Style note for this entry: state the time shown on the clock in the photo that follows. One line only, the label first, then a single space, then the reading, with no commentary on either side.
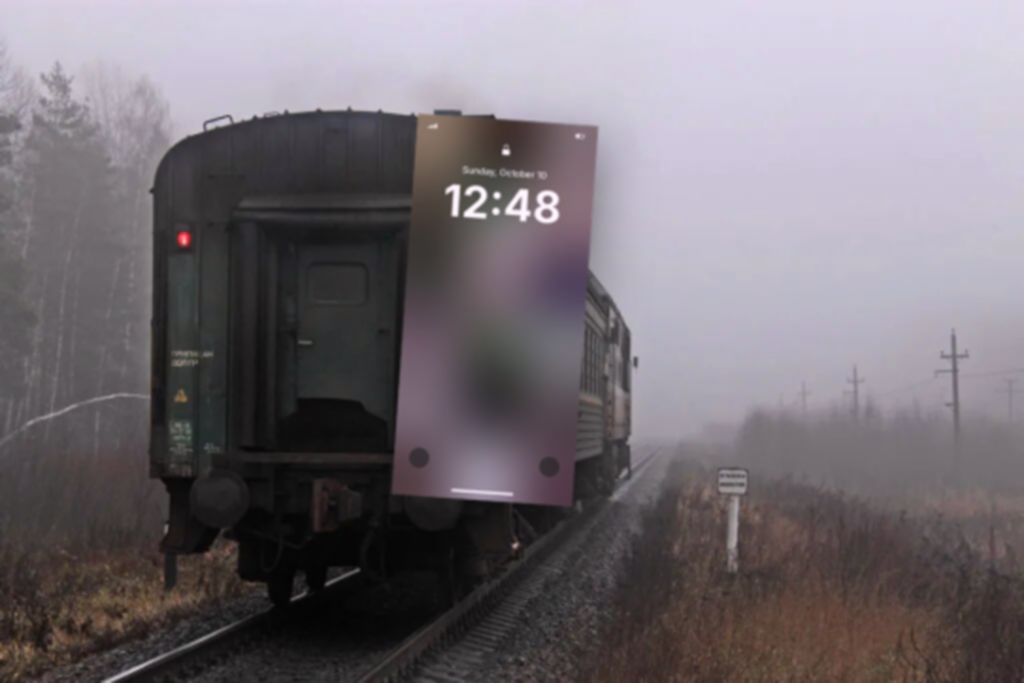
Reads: 12:48
